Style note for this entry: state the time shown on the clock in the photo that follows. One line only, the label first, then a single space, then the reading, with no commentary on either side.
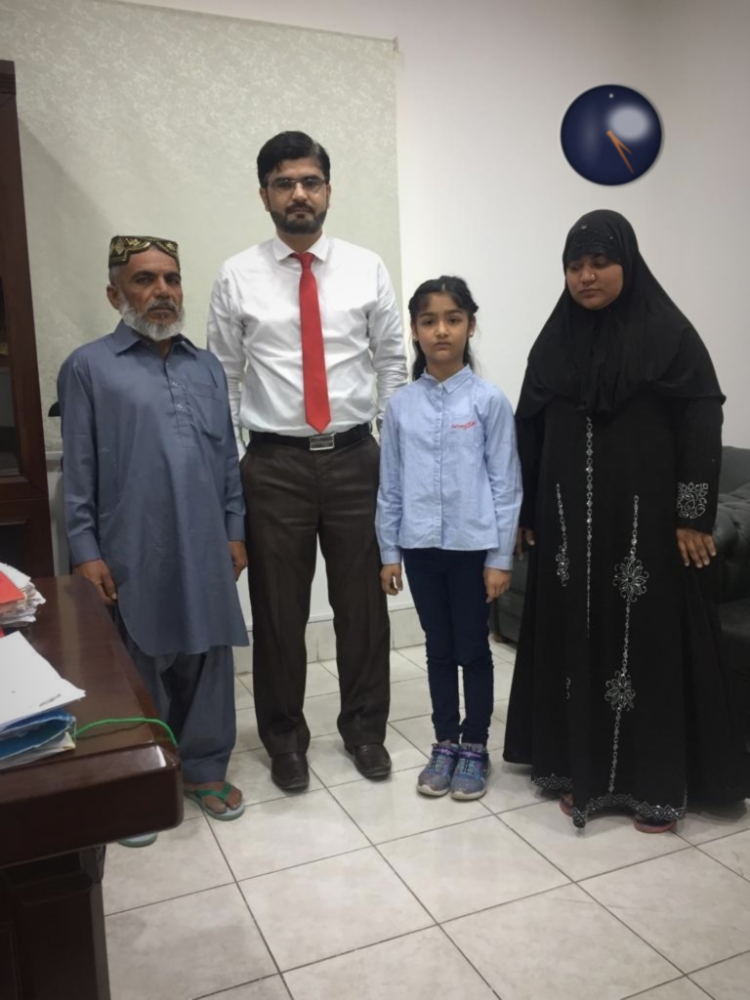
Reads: 4:25
